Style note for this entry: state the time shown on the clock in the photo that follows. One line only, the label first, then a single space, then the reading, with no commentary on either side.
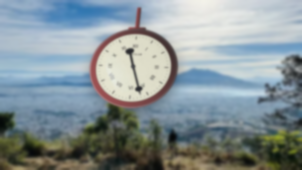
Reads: 11:27
